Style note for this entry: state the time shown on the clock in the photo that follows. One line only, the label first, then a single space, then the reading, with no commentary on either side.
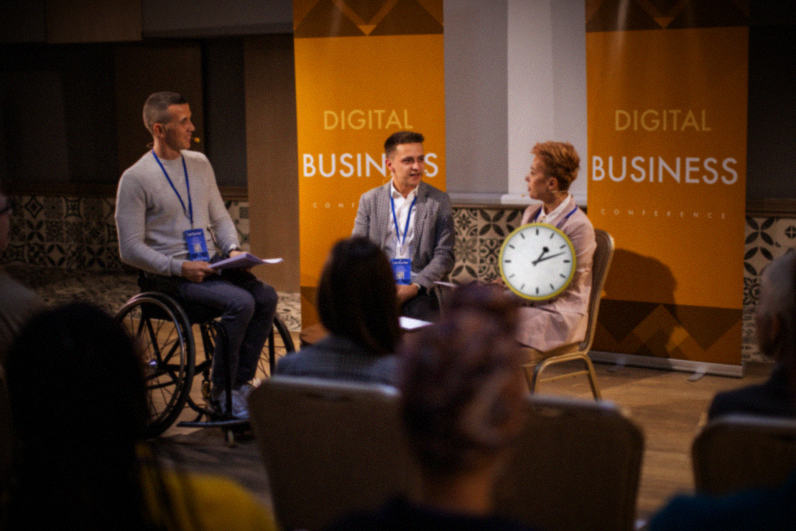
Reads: 1:12
